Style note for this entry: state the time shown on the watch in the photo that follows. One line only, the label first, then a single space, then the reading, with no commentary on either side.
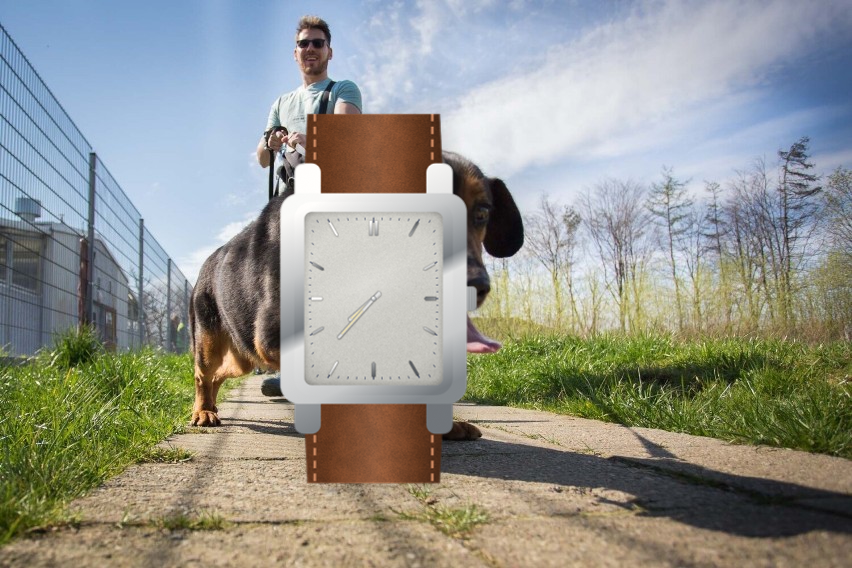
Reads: 7:37
